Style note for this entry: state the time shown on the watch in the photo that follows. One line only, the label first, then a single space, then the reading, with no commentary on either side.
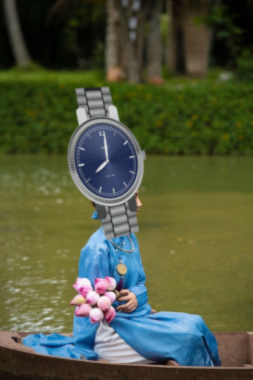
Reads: 8:01
